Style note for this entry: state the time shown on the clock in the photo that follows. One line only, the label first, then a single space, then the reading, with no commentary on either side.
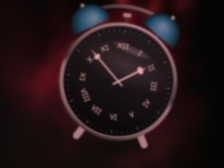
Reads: 1:52
